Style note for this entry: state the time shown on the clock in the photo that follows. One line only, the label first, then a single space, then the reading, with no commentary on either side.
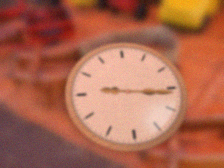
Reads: 9:16
